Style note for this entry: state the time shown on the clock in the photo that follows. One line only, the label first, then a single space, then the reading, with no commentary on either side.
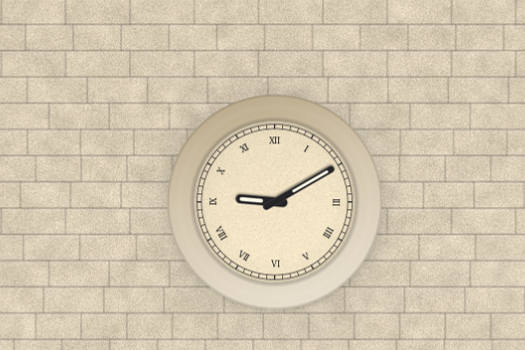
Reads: 9:10
